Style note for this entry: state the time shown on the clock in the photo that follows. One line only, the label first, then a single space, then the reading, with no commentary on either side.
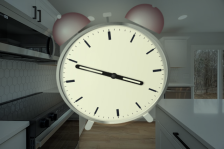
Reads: 3:49
